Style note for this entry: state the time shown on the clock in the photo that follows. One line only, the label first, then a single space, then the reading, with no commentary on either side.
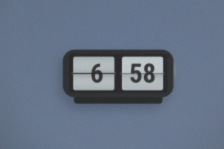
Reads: 6:58
